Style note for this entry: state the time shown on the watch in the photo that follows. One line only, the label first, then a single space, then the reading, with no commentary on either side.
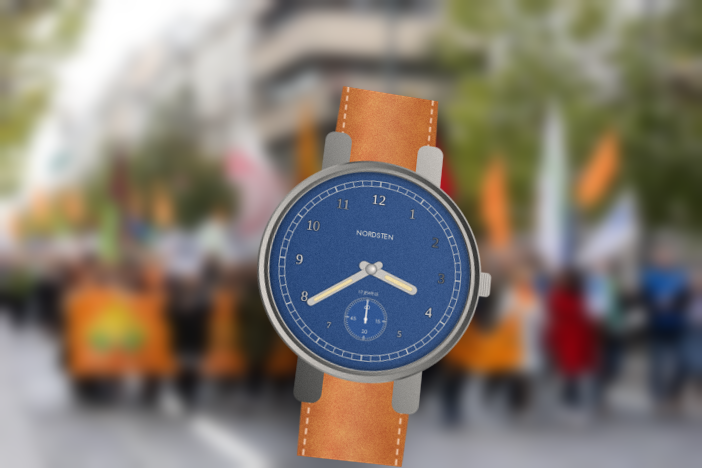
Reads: 3:39
